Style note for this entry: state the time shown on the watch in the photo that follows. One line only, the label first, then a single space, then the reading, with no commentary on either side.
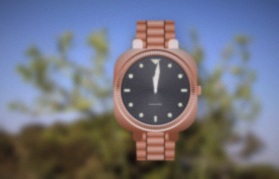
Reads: 12:01
